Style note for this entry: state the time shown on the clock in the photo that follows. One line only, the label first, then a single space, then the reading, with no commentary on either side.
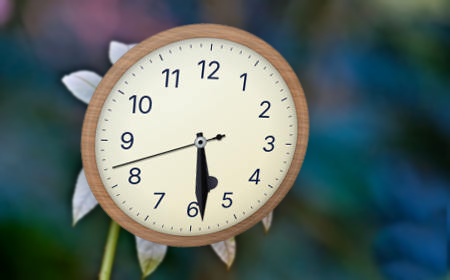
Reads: 5:28:42
